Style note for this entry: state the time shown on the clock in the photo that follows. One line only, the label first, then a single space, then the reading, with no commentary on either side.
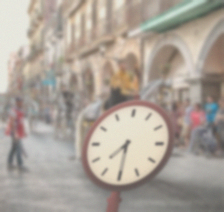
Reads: 7:30
